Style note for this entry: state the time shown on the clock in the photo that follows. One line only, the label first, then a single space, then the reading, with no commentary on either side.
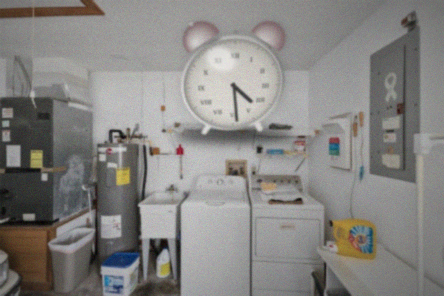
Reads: 4:29
